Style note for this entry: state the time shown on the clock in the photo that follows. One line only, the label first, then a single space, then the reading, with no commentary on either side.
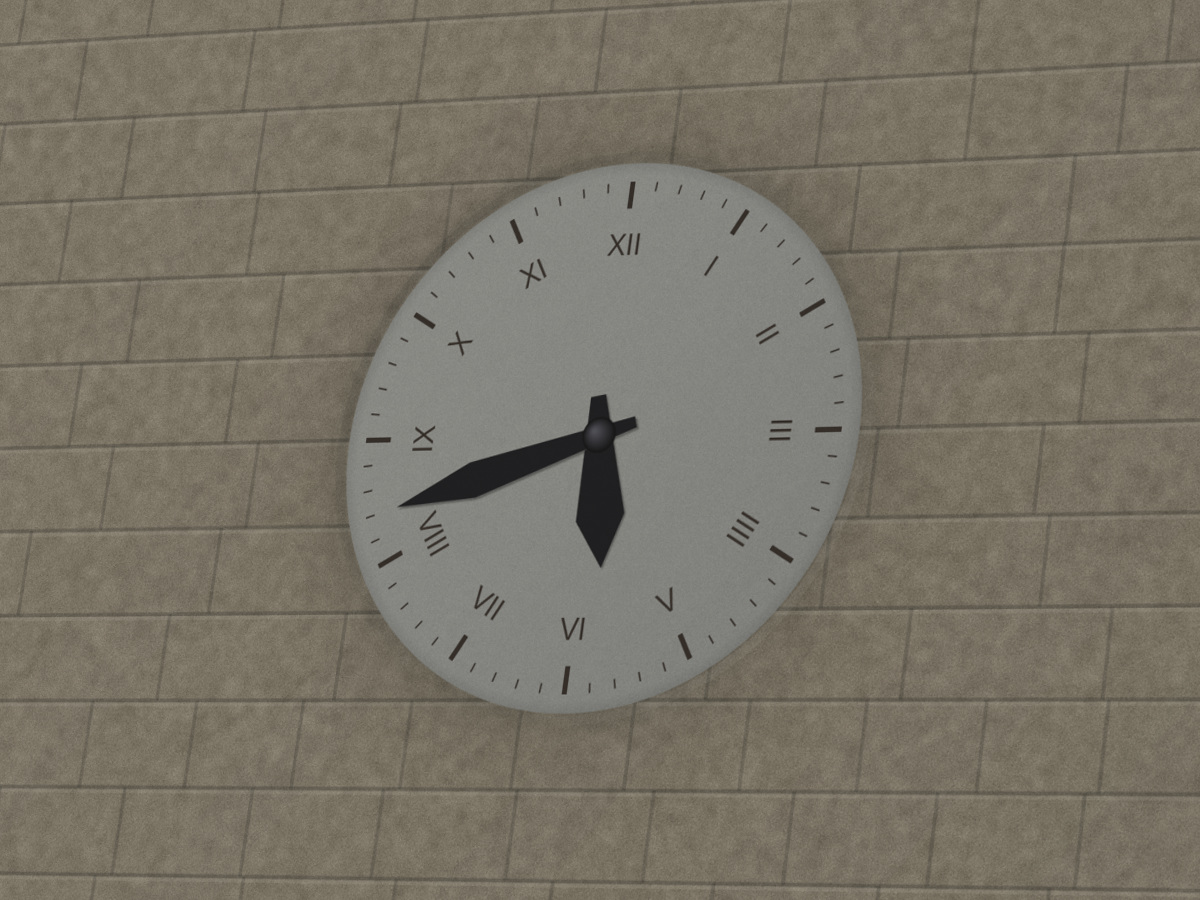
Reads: 5:42
